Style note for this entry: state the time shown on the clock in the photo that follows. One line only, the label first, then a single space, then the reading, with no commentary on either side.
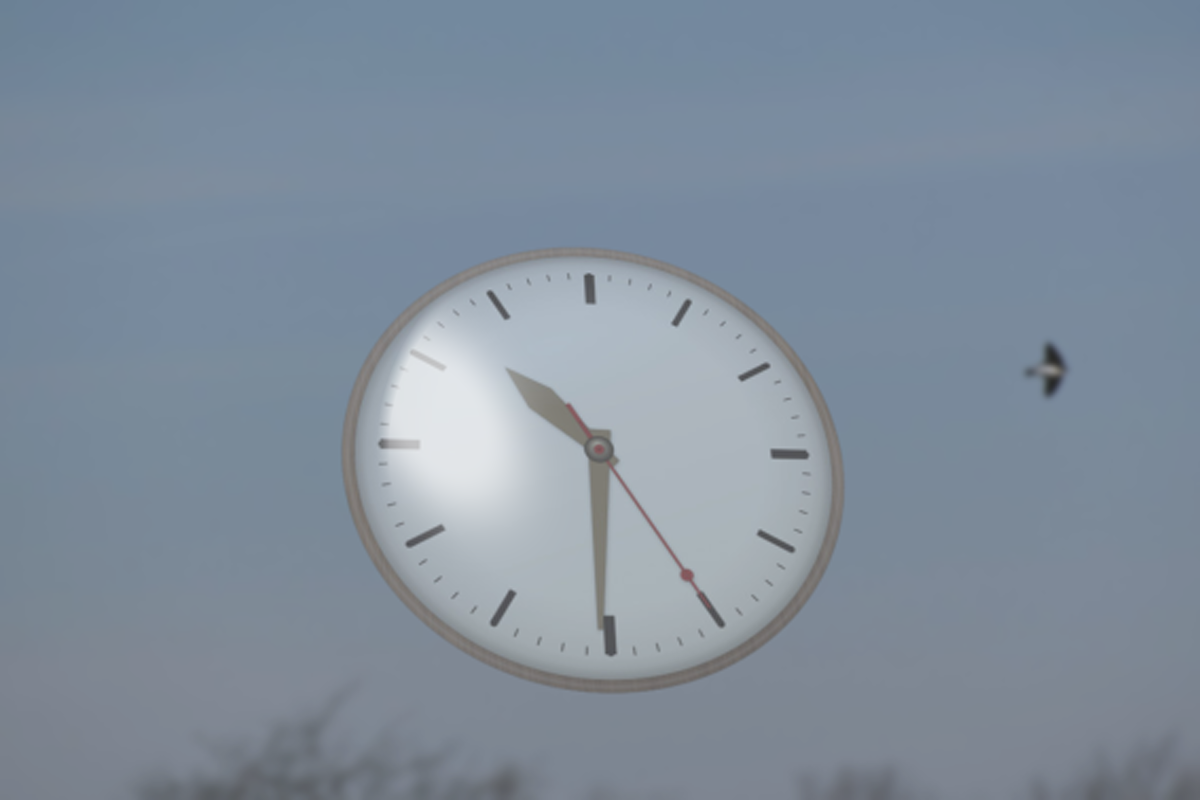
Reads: 10:30:25
